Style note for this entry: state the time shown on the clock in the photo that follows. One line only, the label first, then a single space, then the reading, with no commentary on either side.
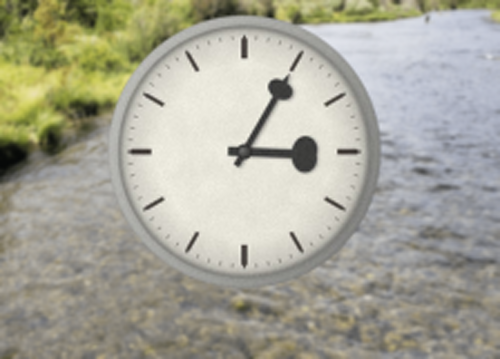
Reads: 3:05
